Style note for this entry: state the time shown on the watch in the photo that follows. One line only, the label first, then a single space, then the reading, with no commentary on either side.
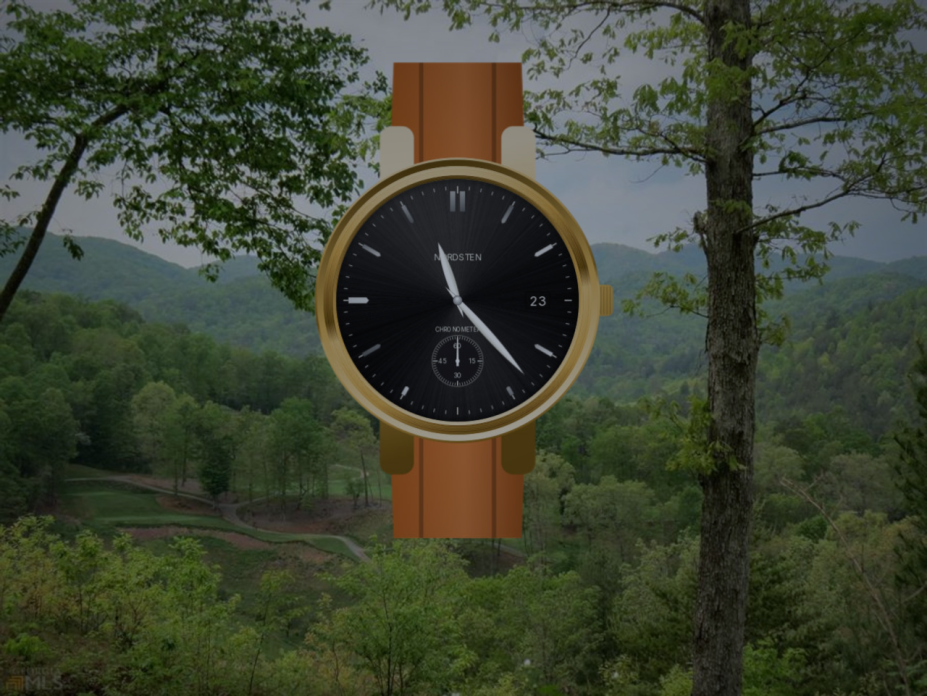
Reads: 11:23
